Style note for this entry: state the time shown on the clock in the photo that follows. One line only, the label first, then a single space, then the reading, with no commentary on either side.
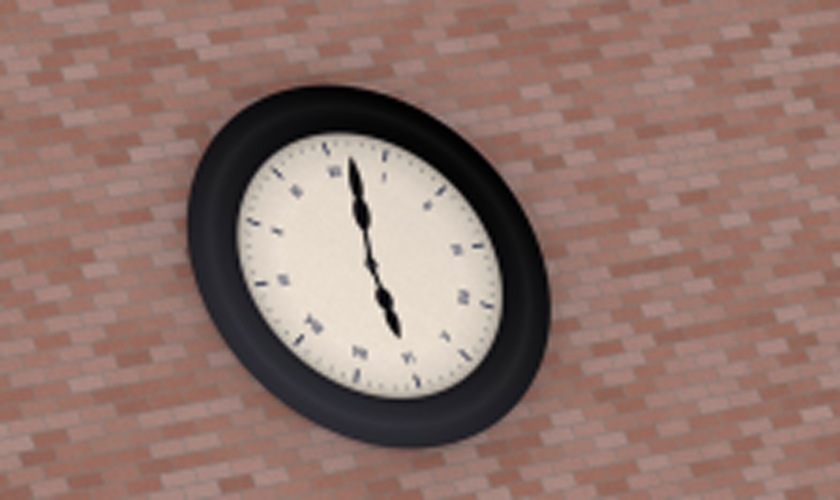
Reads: 6:02
